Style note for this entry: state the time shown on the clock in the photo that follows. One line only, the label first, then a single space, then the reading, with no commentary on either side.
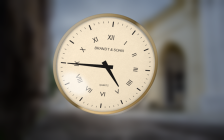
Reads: 4:45
